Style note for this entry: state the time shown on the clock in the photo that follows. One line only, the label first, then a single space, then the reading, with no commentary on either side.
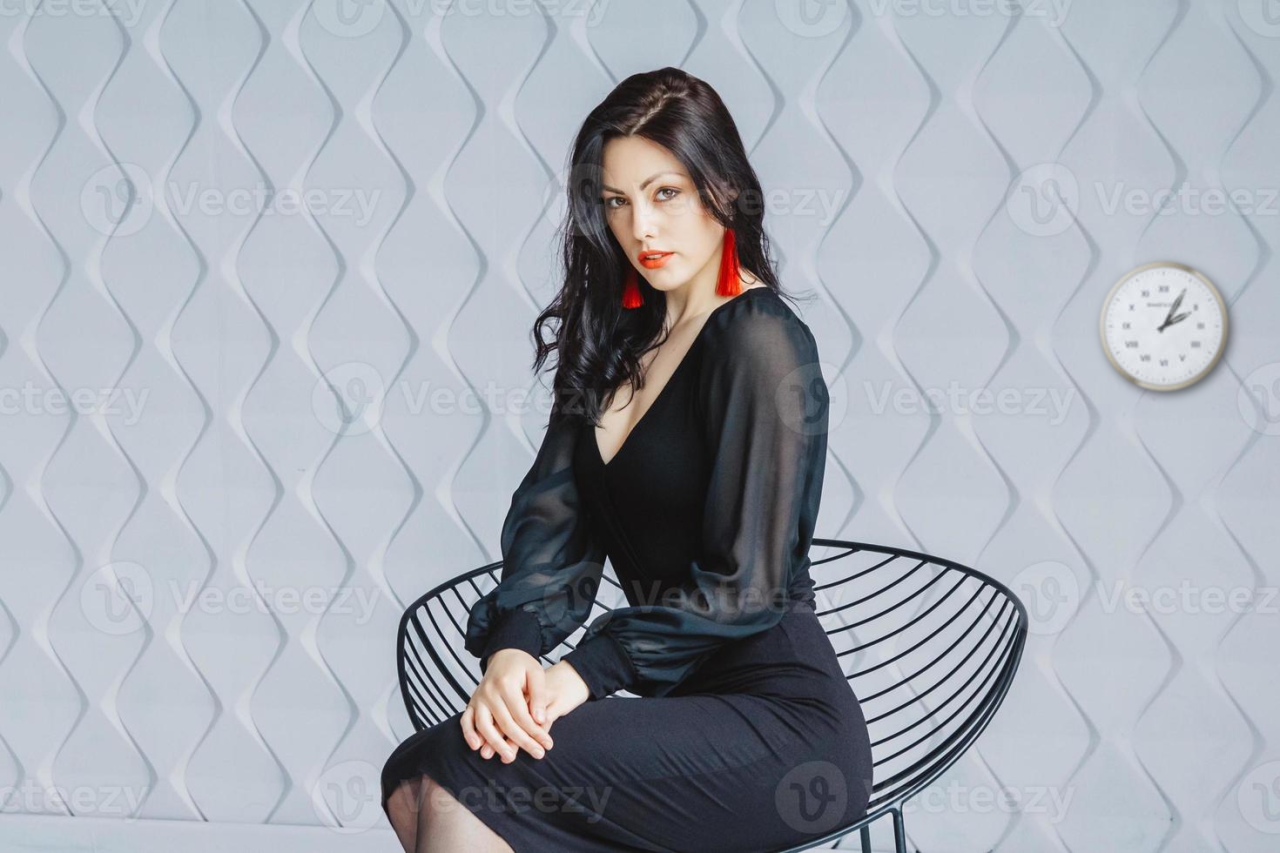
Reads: 2:05
